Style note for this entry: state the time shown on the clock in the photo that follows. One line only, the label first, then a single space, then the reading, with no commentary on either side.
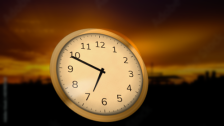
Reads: 6:49
